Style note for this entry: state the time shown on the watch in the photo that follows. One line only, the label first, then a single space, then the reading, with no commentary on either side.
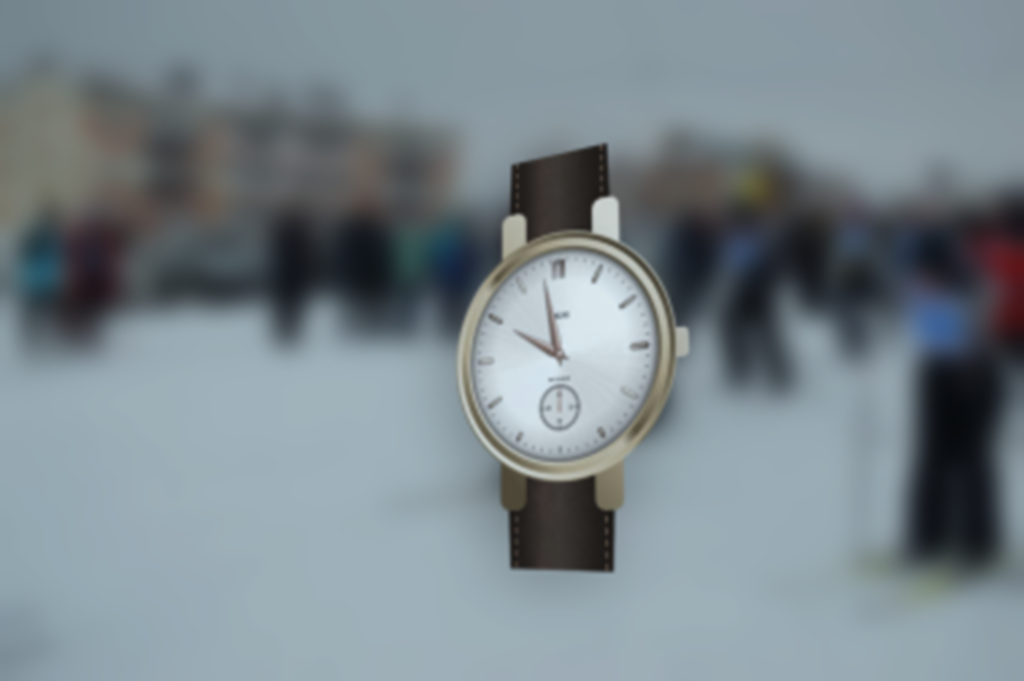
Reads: 9:58
